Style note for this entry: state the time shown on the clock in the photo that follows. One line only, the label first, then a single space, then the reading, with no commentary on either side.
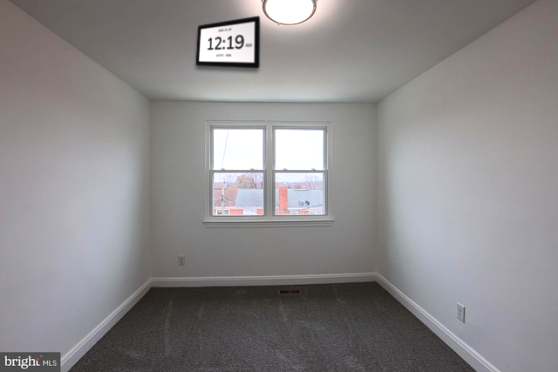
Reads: 12:19
